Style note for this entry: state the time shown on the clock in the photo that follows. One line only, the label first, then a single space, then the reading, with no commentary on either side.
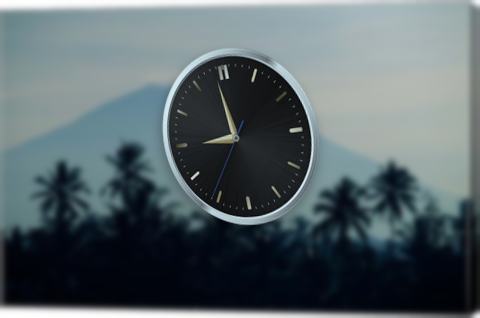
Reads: 8:58:36
